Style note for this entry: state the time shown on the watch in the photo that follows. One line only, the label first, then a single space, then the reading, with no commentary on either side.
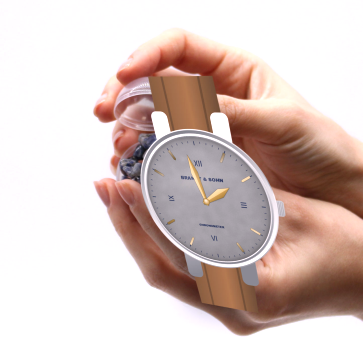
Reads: 1:58
